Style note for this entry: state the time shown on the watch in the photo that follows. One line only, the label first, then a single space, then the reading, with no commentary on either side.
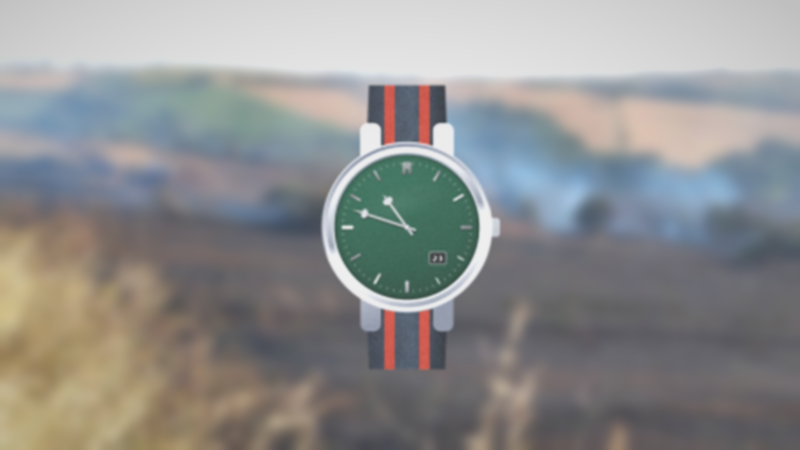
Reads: 10:48
